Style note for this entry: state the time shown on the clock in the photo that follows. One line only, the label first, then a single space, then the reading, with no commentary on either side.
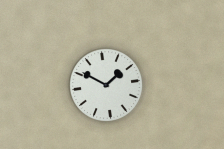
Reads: 1:51
